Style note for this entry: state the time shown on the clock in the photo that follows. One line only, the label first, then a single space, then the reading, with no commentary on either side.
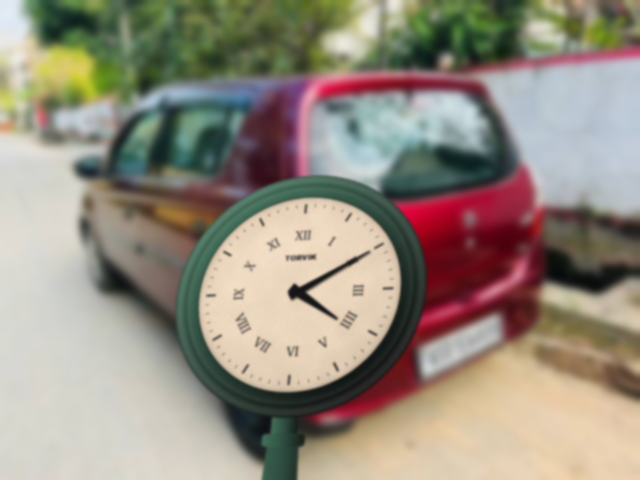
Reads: 4:10
